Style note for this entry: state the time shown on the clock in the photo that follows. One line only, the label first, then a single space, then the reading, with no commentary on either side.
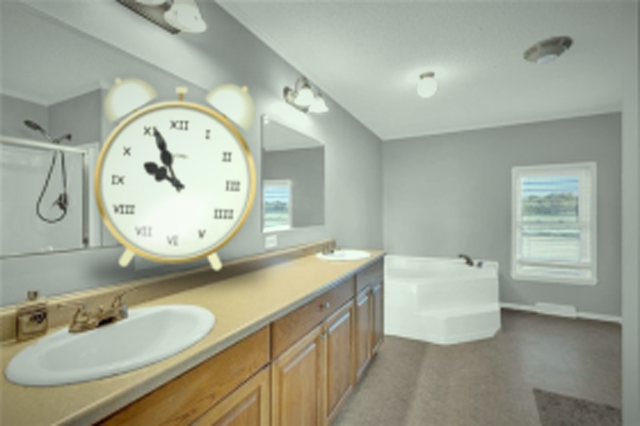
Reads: 9:56
